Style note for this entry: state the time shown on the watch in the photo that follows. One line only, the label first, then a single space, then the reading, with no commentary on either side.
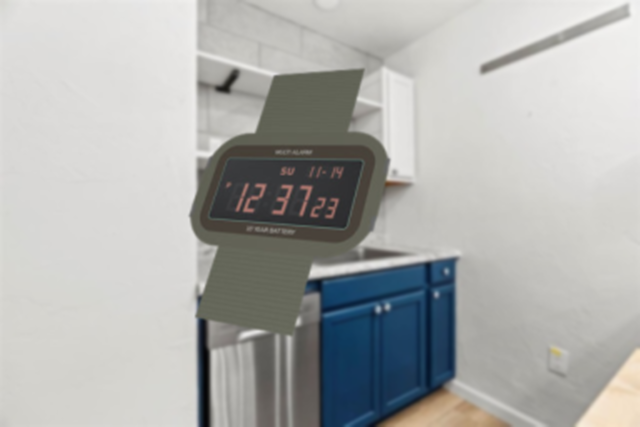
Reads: 12:37:23
